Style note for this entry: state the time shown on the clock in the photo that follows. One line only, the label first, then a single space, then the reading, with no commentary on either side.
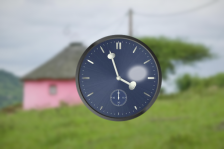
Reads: 3:57
